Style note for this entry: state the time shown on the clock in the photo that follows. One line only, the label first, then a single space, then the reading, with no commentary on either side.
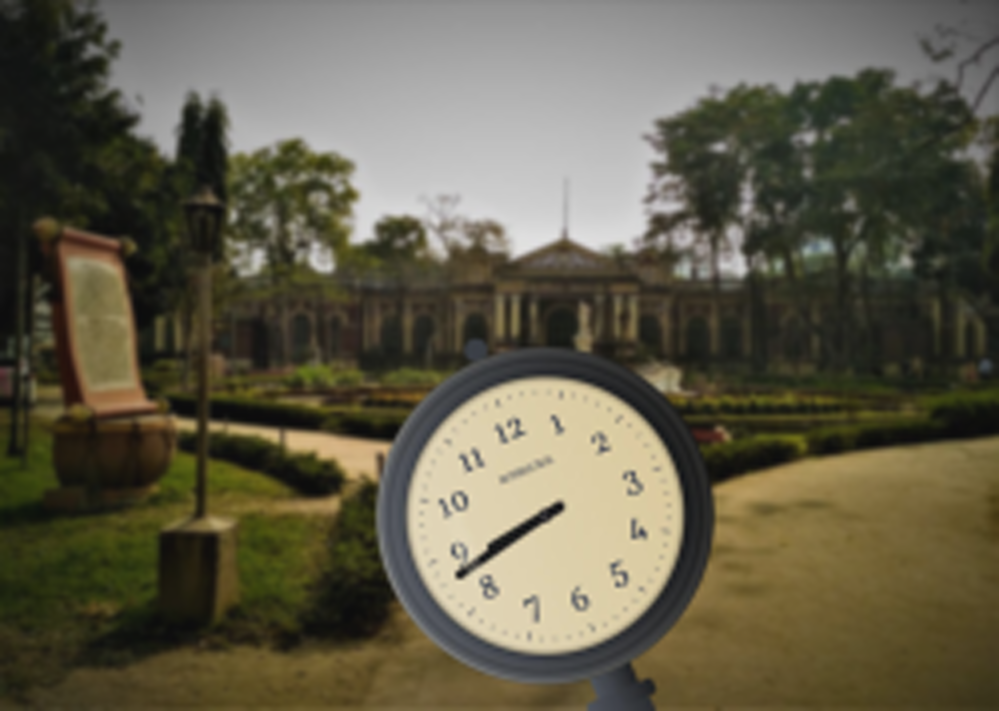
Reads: 8:43
